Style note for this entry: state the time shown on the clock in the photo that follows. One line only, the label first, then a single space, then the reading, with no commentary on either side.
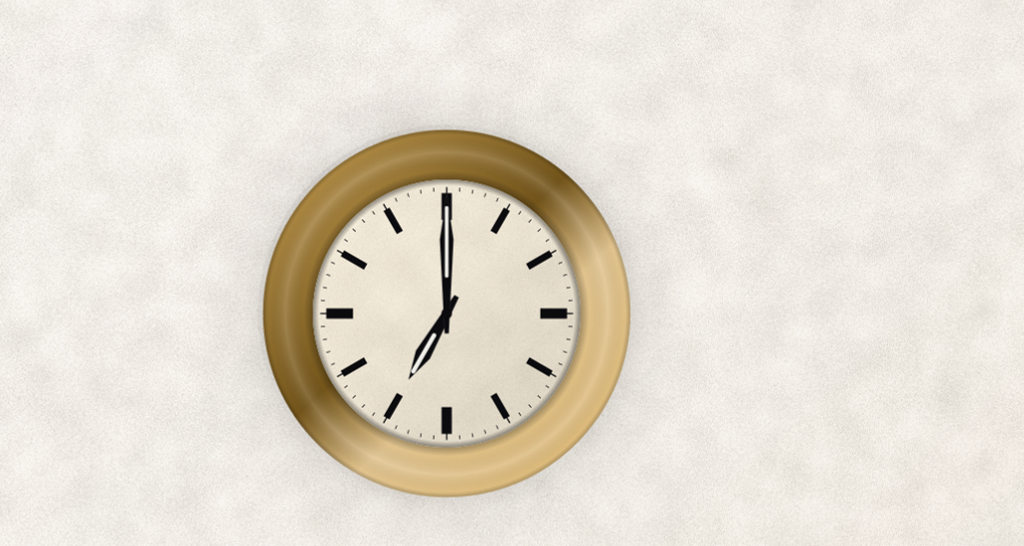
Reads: 7:00
